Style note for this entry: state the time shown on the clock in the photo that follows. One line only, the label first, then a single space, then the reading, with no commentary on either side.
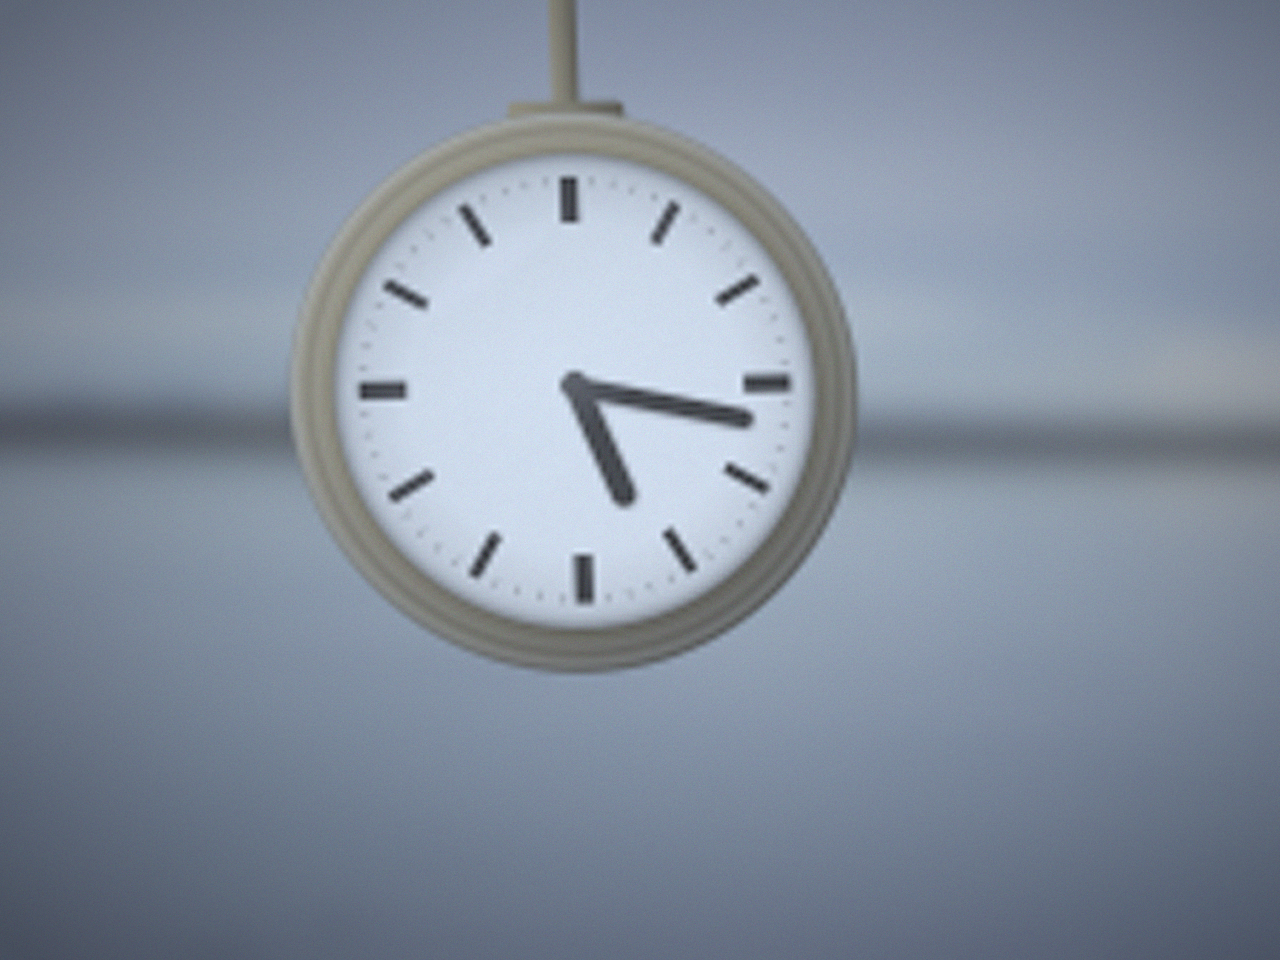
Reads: 5:17
